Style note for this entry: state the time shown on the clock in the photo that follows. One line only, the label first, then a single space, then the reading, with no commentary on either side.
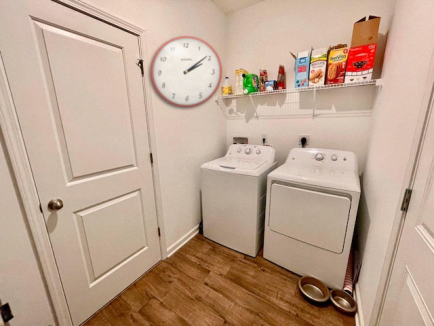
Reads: 2:09
